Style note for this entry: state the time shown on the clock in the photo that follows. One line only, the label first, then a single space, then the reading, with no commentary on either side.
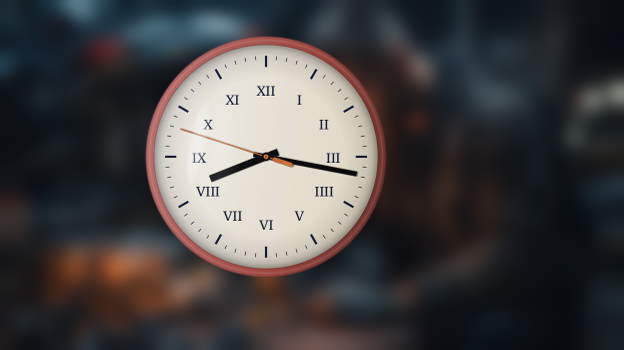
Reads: 8:16:48
